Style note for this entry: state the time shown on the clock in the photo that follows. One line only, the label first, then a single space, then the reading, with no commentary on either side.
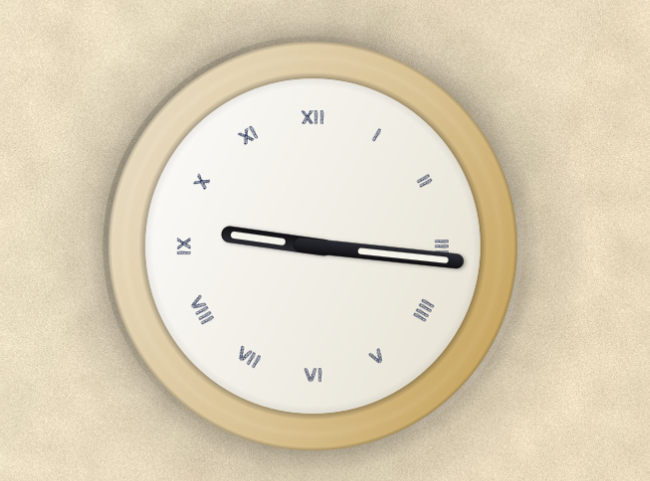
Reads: 9:16
